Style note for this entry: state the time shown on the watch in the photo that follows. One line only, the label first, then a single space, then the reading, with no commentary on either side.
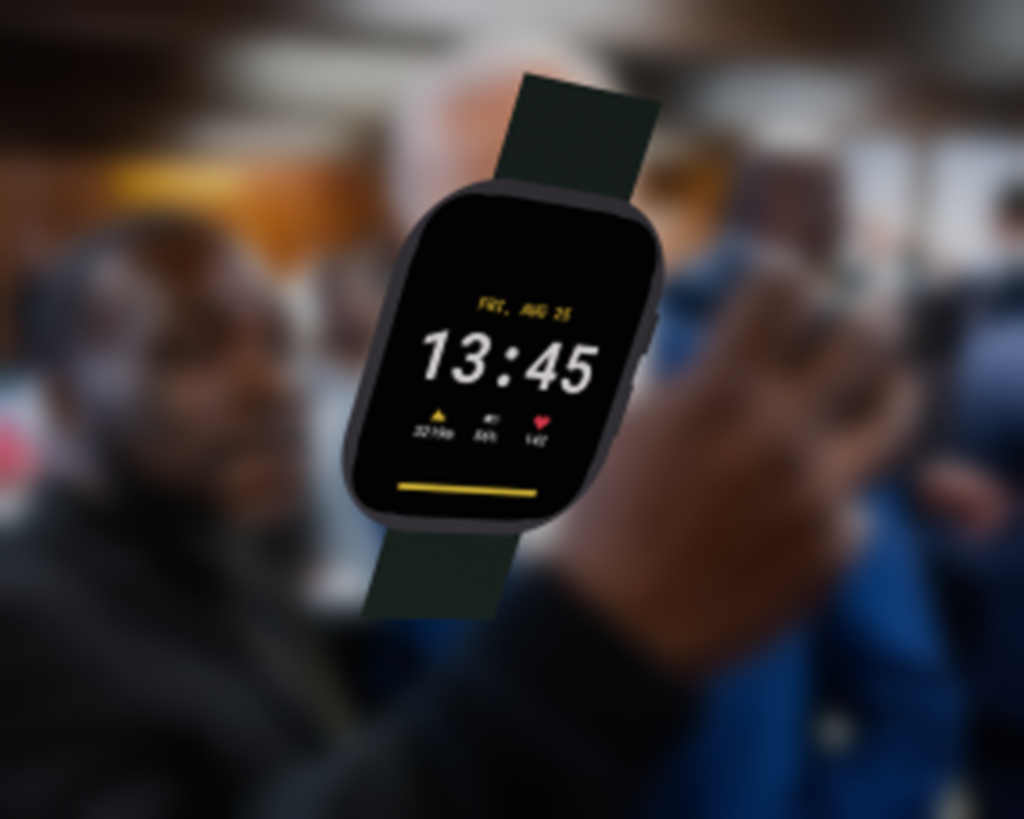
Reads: 13:45
